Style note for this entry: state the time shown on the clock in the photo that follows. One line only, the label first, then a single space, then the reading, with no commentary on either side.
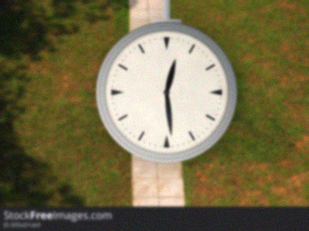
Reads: 12:29
